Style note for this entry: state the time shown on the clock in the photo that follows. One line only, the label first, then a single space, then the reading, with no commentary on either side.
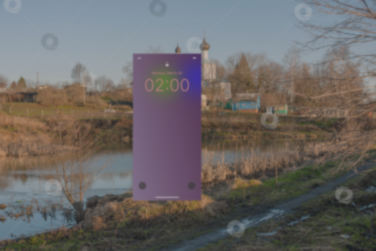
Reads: 2:00
